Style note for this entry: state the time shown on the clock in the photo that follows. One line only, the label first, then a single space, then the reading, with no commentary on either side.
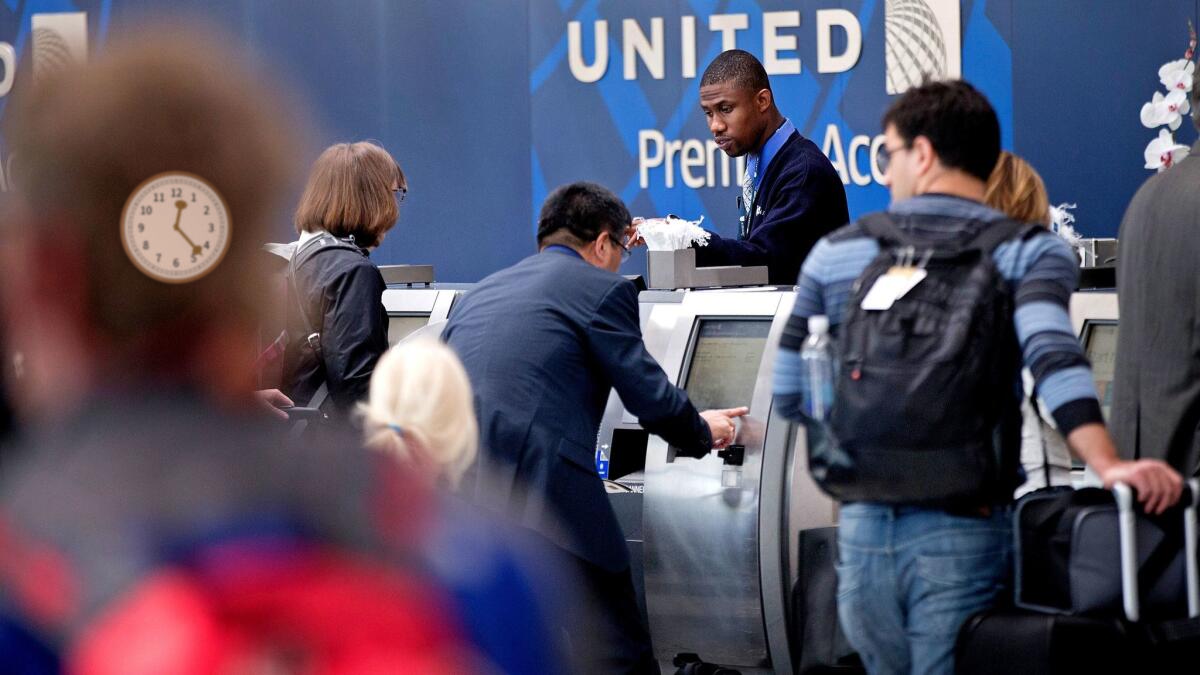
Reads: 12:23
